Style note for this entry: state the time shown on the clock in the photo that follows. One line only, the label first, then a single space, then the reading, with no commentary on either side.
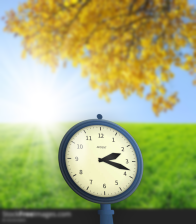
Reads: 2:18
